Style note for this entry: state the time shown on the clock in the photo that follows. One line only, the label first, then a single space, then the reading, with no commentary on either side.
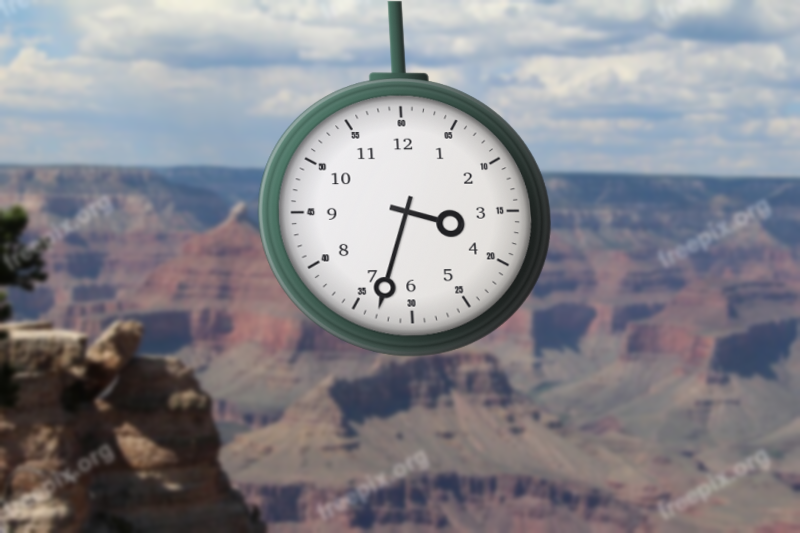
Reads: 3:33
